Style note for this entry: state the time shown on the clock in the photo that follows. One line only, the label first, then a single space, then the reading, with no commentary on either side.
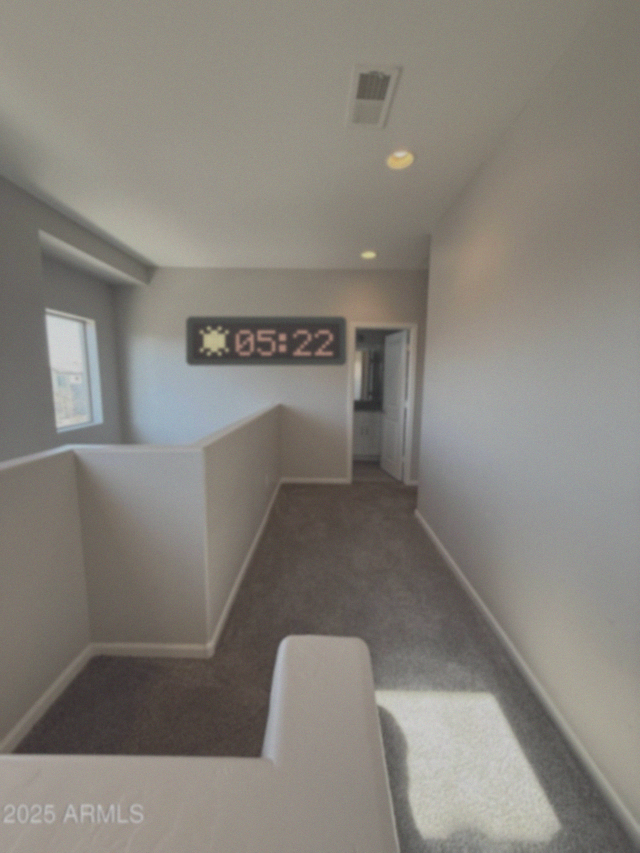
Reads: 5:22
